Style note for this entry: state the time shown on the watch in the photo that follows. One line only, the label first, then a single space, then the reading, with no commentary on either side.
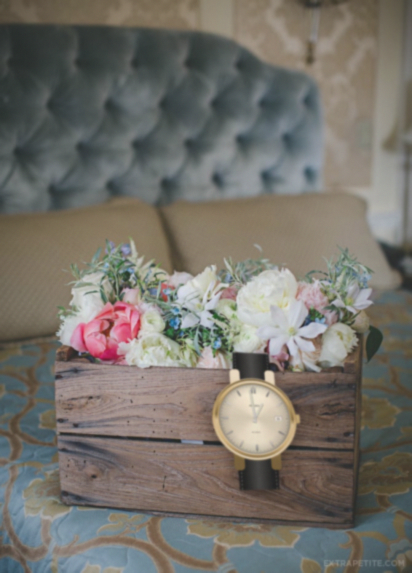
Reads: 12:59
